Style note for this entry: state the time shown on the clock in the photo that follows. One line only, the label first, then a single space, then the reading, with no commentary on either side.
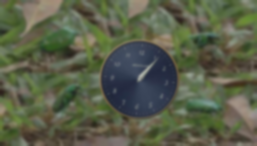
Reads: 1:06
